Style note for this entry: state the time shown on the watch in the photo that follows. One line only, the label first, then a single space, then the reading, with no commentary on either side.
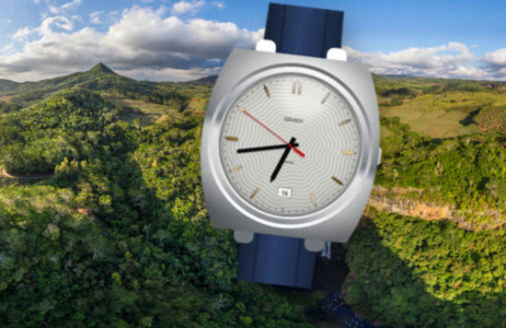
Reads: 6:42:50
